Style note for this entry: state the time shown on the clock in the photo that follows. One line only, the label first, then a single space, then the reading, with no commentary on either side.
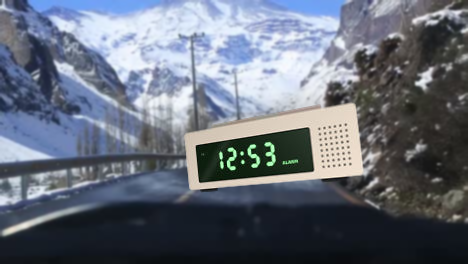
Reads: 12:53
